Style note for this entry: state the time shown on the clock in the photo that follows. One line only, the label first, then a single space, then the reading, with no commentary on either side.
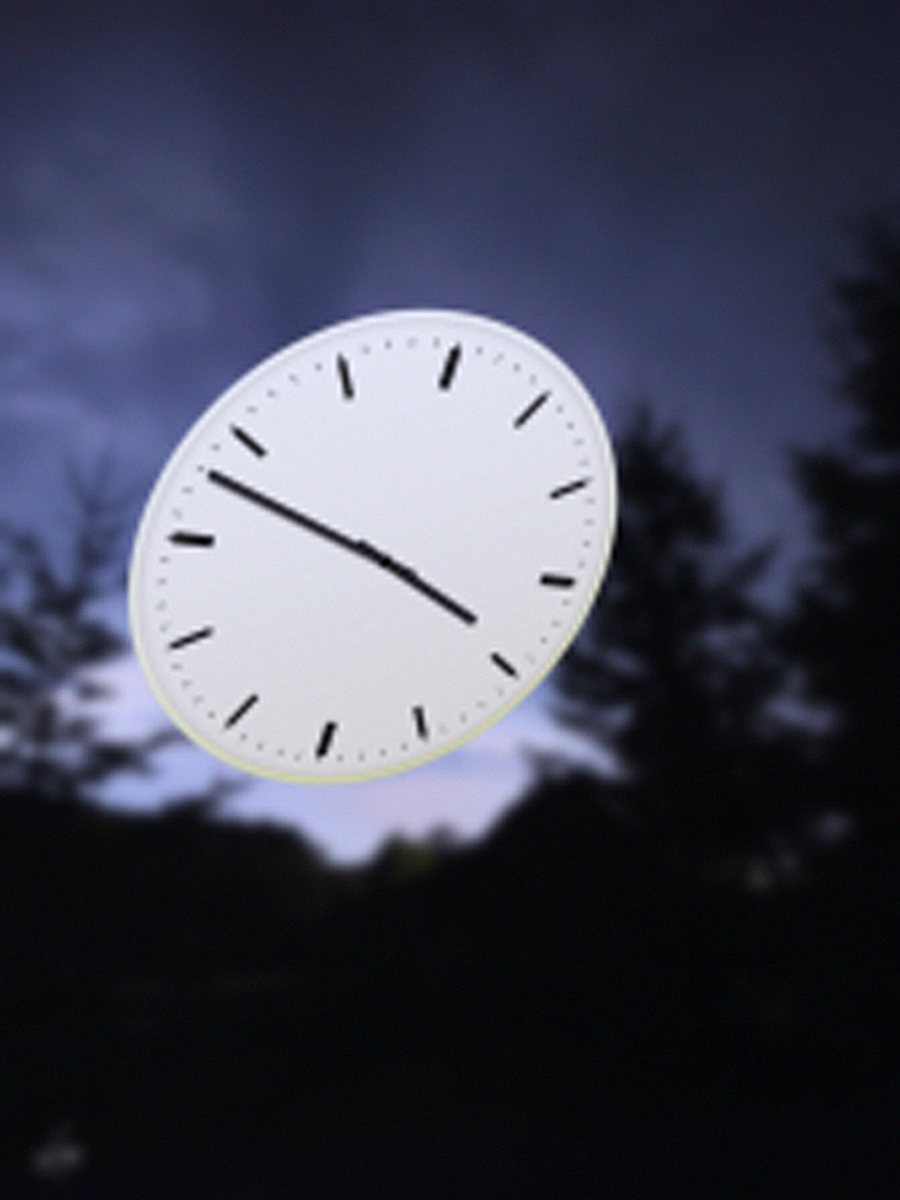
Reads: 3:48
